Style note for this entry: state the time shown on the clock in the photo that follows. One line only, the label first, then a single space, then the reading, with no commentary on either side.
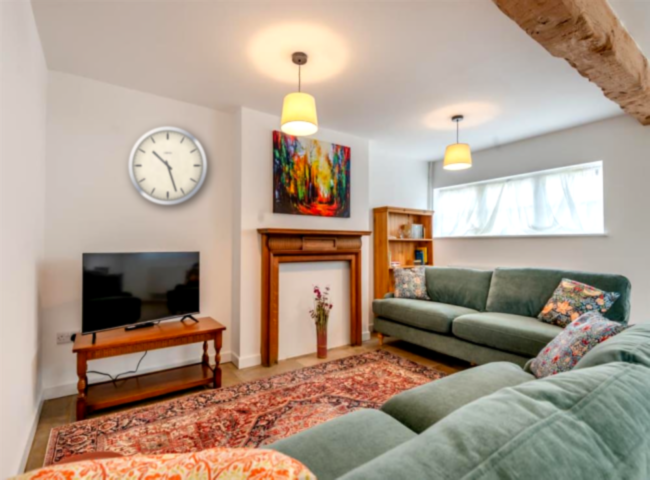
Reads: 10:27
